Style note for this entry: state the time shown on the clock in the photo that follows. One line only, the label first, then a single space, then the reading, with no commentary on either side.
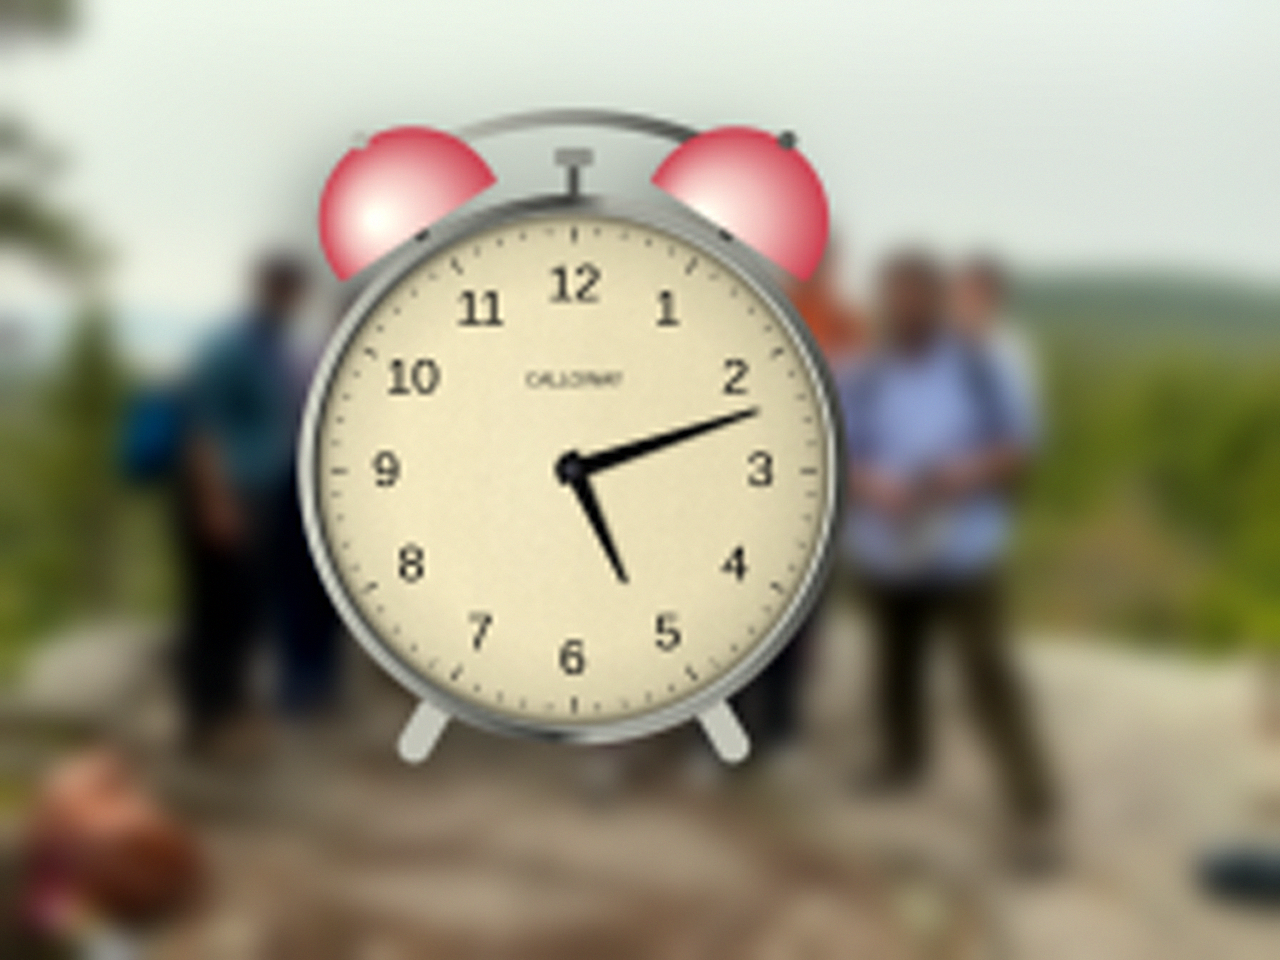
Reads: 5:12
